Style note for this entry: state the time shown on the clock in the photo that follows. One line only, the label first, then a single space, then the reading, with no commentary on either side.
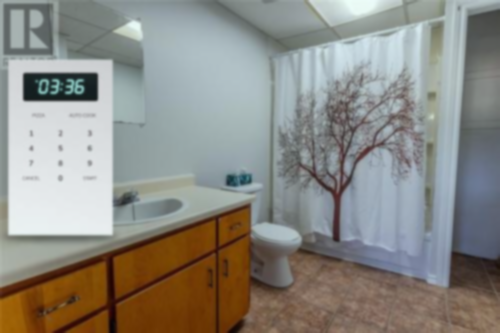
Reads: 3:36
